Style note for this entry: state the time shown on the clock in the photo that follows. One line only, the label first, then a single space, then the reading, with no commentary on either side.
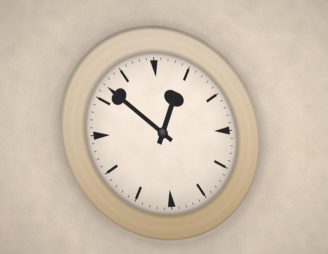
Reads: 12:52
